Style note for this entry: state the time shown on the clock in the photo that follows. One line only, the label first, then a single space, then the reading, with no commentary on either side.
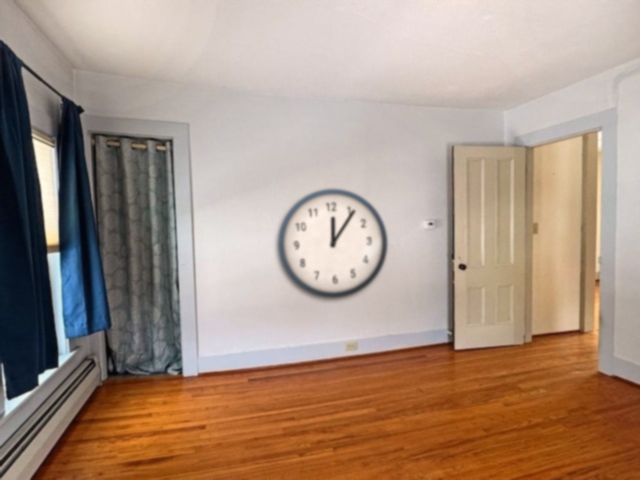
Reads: 12:06
